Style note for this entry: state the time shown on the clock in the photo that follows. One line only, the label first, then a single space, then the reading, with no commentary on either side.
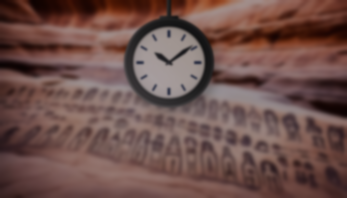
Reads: 10:09
